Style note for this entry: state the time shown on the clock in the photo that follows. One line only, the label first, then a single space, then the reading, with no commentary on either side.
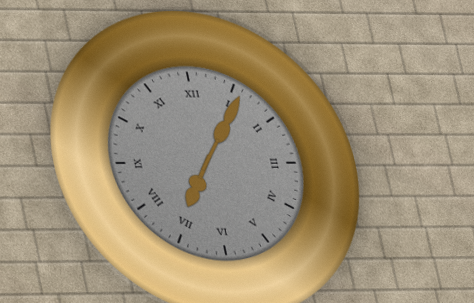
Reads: 7:06
